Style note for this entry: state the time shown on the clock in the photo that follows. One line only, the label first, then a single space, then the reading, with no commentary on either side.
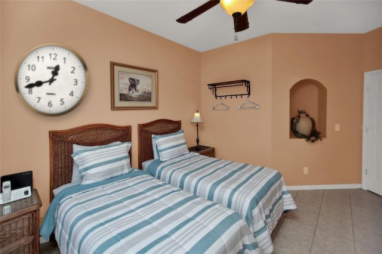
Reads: 12:42
